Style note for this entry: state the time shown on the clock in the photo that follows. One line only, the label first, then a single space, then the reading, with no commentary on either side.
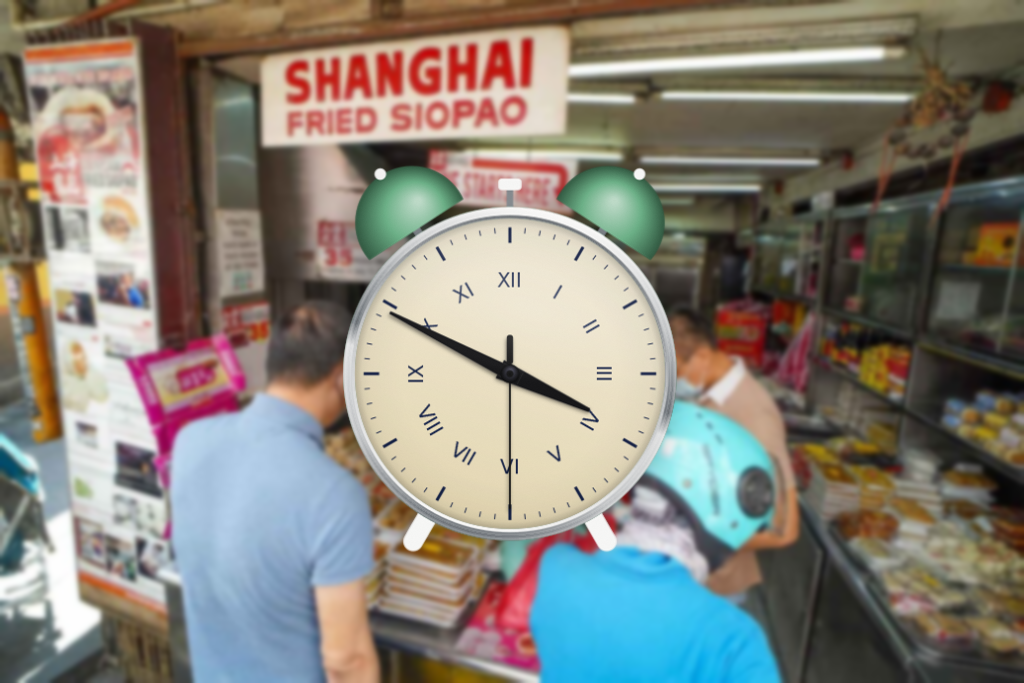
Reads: 3:49:30
